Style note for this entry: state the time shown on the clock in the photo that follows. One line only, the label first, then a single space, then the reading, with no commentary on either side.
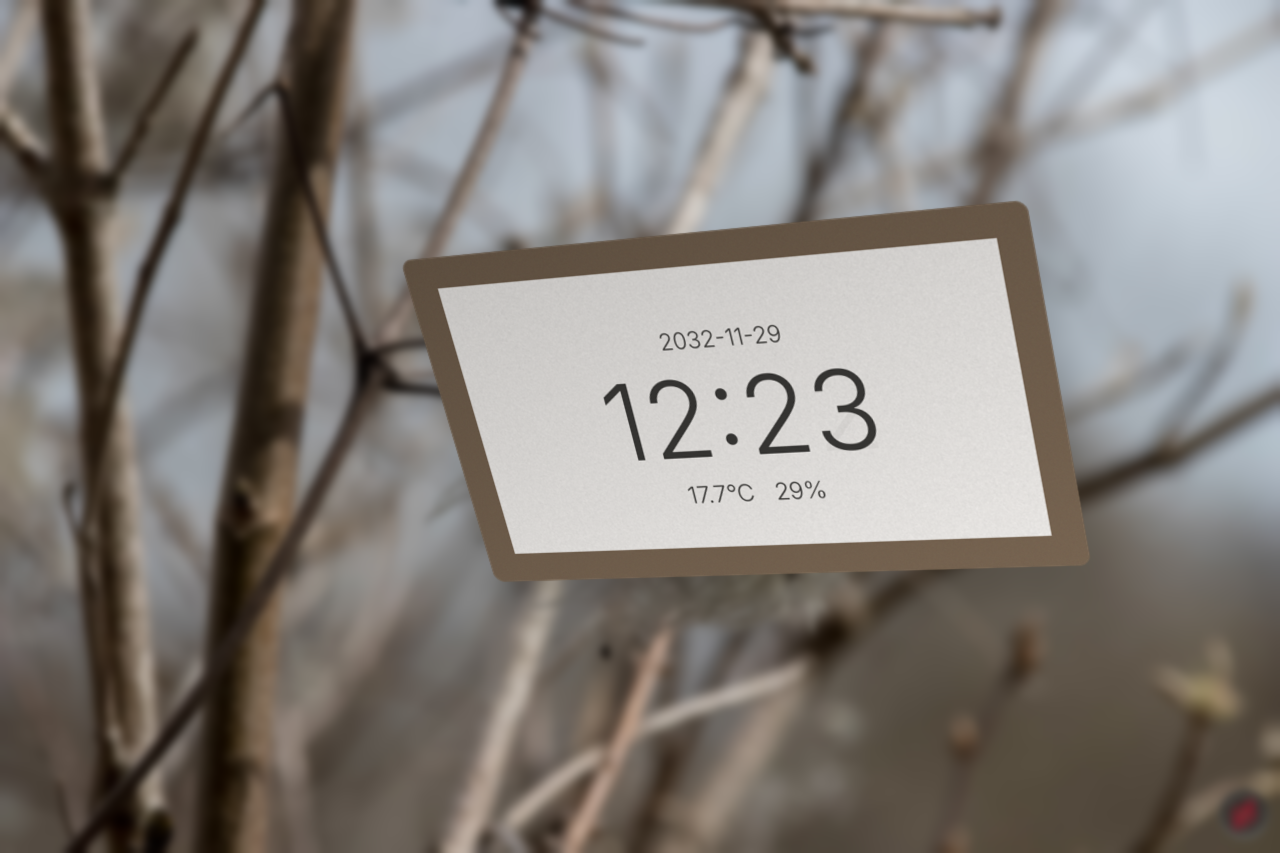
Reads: 12:23
